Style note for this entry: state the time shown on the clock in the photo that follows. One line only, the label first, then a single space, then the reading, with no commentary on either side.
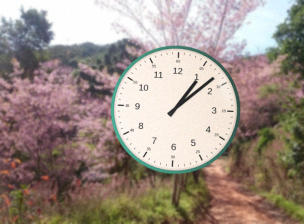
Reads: 1:08
